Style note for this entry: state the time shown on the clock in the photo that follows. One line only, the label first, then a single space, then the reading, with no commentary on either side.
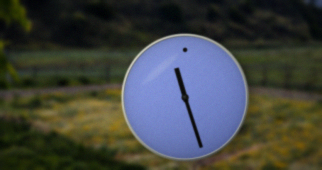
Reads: 11:27
